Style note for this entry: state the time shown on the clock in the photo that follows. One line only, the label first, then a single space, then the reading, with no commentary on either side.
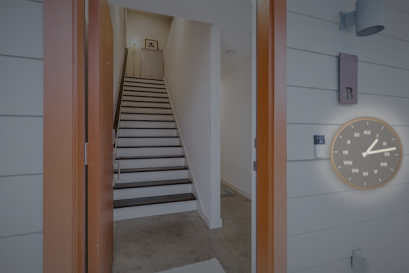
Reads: 1:13
